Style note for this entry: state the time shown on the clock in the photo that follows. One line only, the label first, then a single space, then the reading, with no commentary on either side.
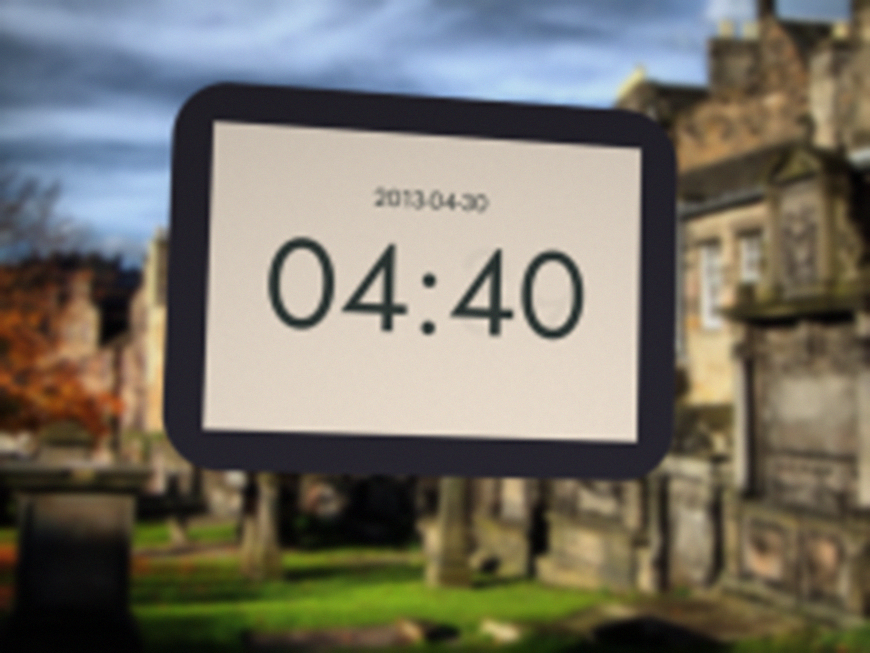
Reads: 4:40
